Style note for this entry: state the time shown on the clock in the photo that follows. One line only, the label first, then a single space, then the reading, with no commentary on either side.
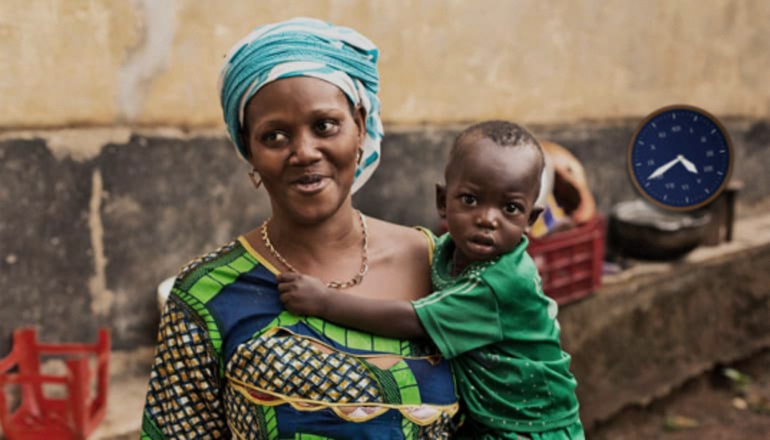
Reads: 4:41
